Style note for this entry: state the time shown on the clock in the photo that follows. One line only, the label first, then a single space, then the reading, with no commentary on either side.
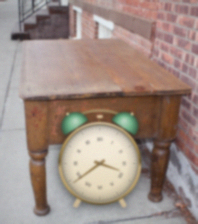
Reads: 3:39
